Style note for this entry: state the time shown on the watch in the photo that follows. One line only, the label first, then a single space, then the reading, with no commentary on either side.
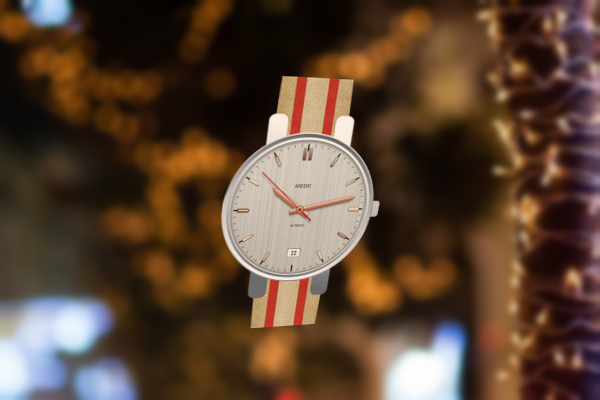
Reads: 10:12:52
